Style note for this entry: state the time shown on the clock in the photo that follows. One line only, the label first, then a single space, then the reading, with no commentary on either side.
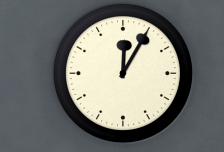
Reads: 12:05
